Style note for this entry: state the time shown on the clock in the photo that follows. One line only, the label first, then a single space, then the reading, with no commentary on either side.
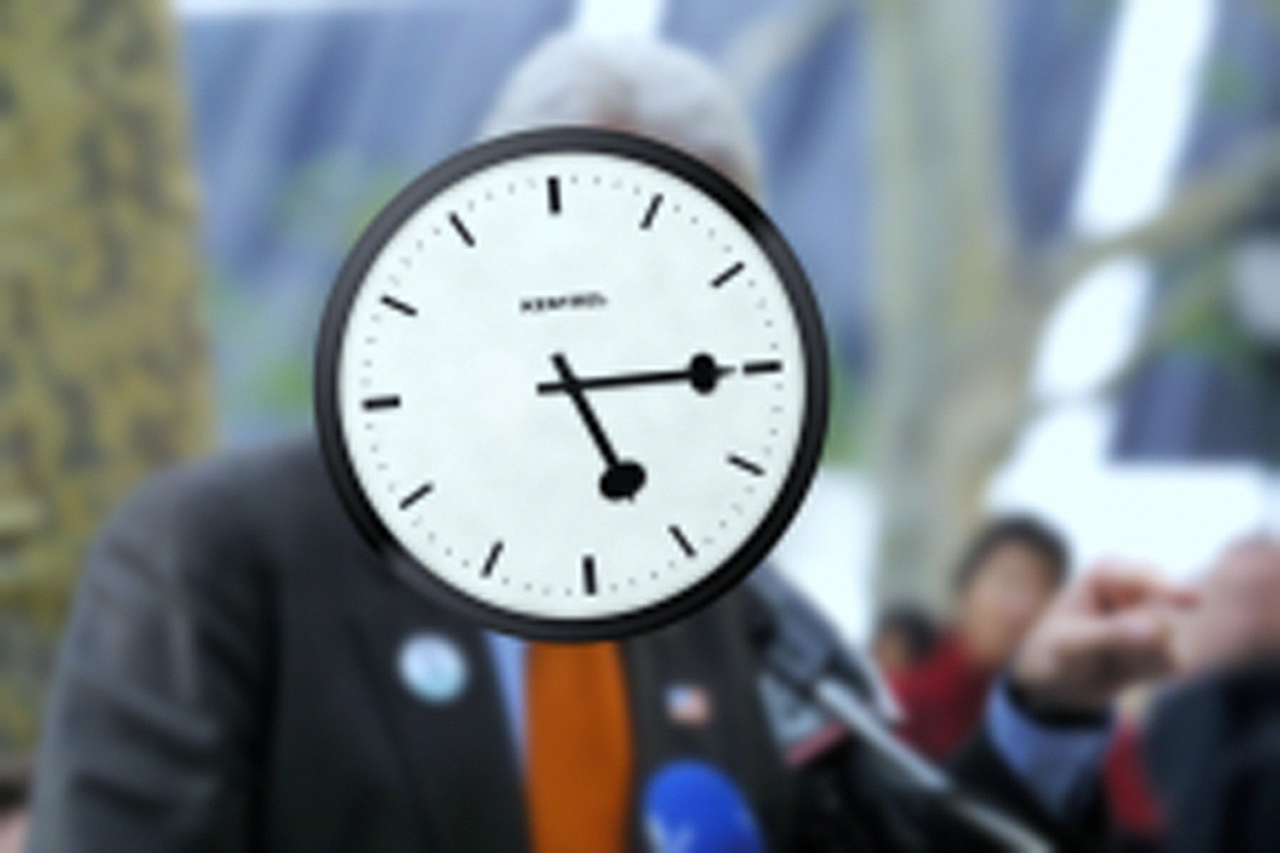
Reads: 5:15
